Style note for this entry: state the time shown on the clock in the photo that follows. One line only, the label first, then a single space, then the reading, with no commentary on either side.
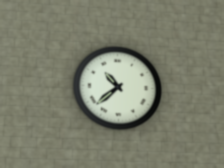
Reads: 10:38
